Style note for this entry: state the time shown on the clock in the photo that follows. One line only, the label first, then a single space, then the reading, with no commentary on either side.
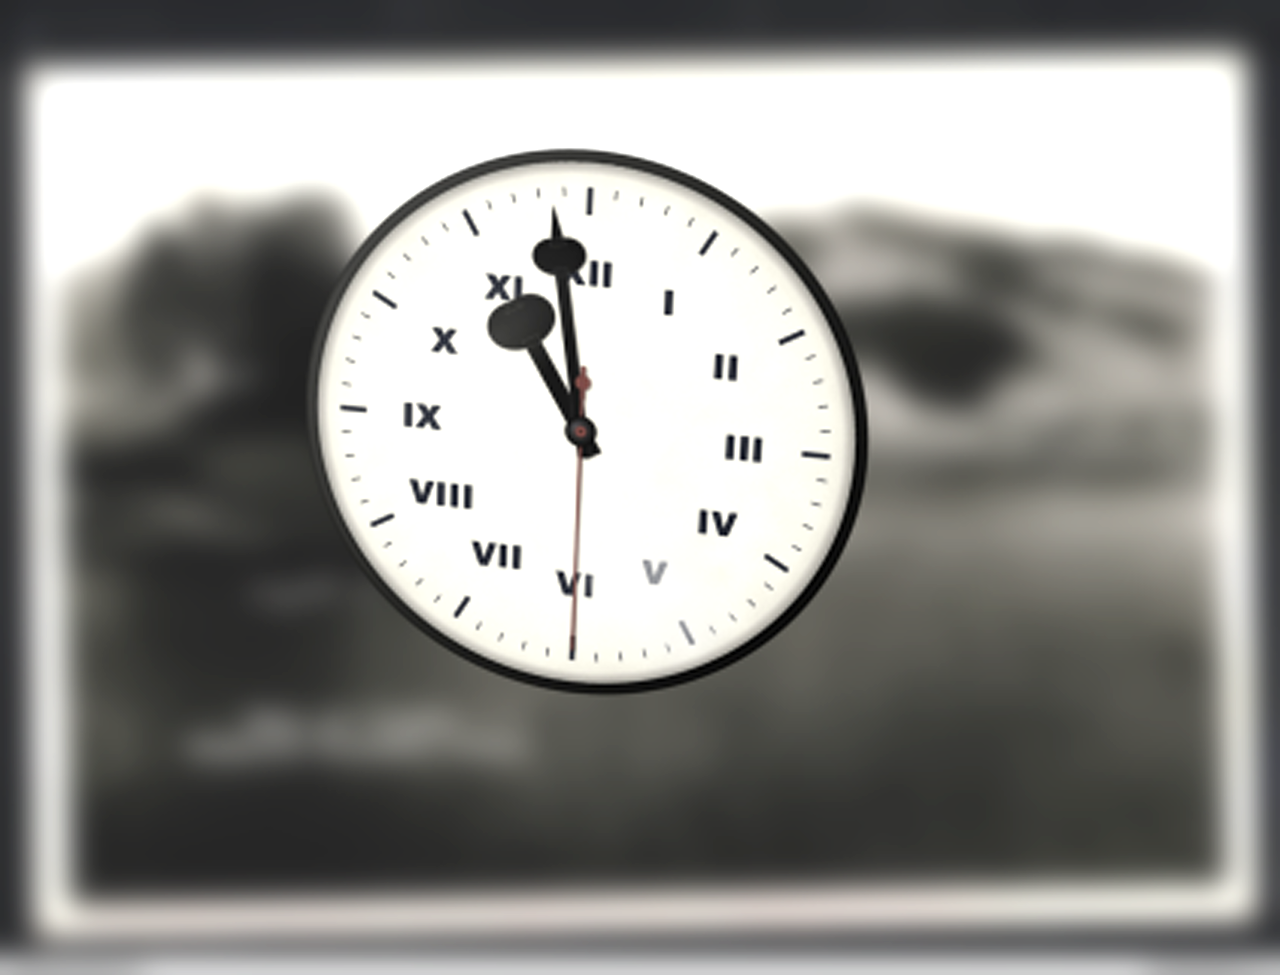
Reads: 10:58:30
